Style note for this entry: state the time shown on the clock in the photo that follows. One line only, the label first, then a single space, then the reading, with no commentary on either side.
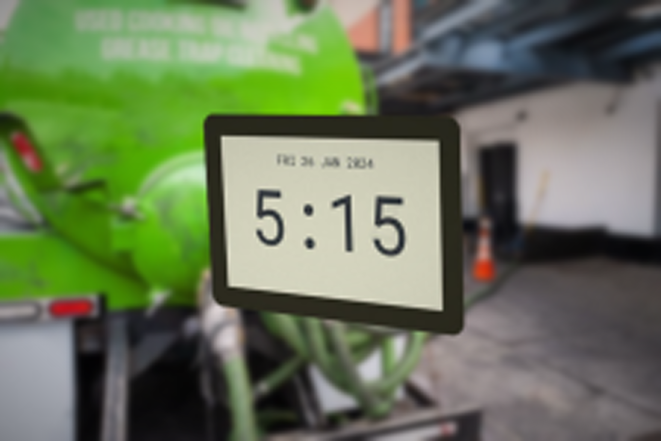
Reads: 5:15
